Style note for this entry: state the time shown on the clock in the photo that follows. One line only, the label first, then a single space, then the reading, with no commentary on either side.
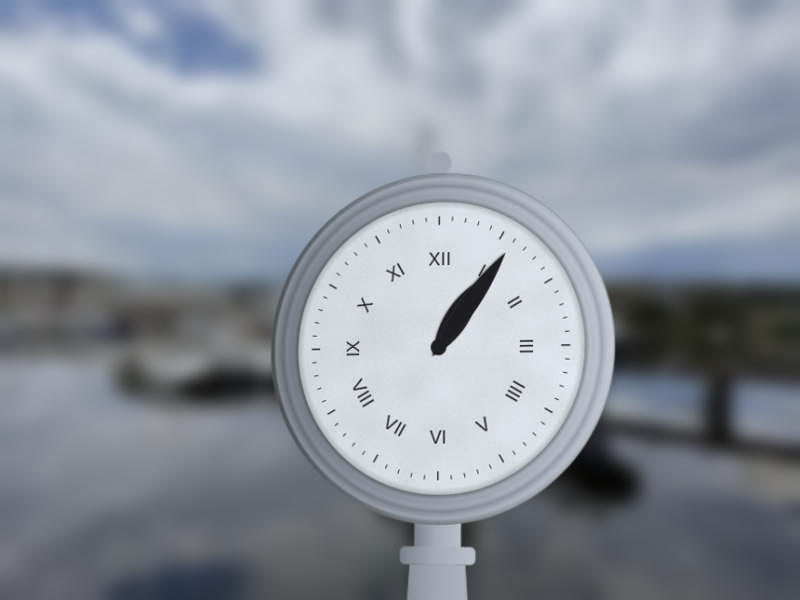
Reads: 1:06
